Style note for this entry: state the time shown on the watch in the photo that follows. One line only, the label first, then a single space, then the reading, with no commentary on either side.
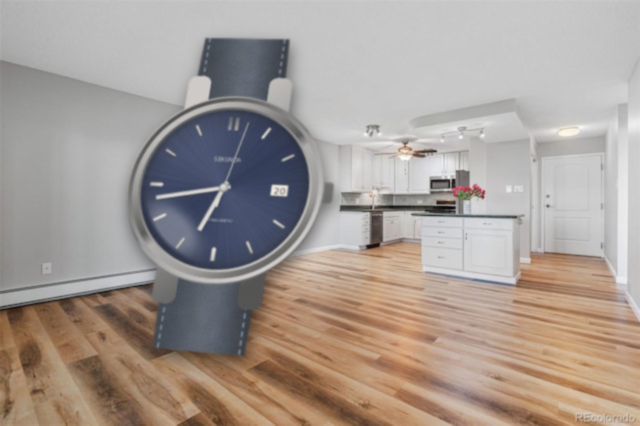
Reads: 6:43:02
